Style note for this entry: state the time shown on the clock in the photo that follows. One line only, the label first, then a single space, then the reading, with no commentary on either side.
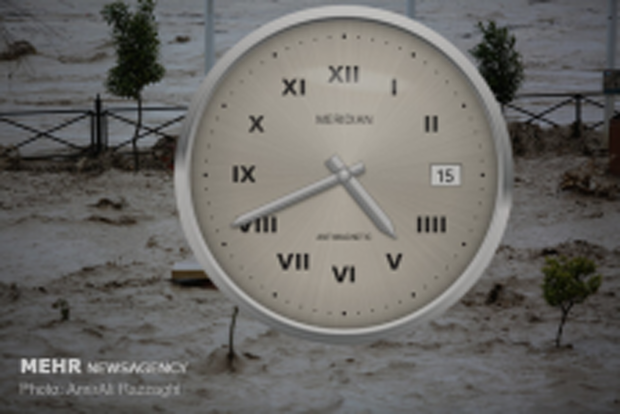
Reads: 4:41
